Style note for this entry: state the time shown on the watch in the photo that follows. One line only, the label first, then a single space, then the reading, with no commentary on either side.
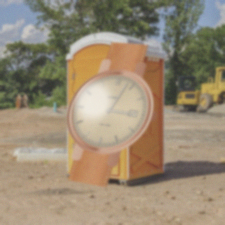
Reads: 3:03
